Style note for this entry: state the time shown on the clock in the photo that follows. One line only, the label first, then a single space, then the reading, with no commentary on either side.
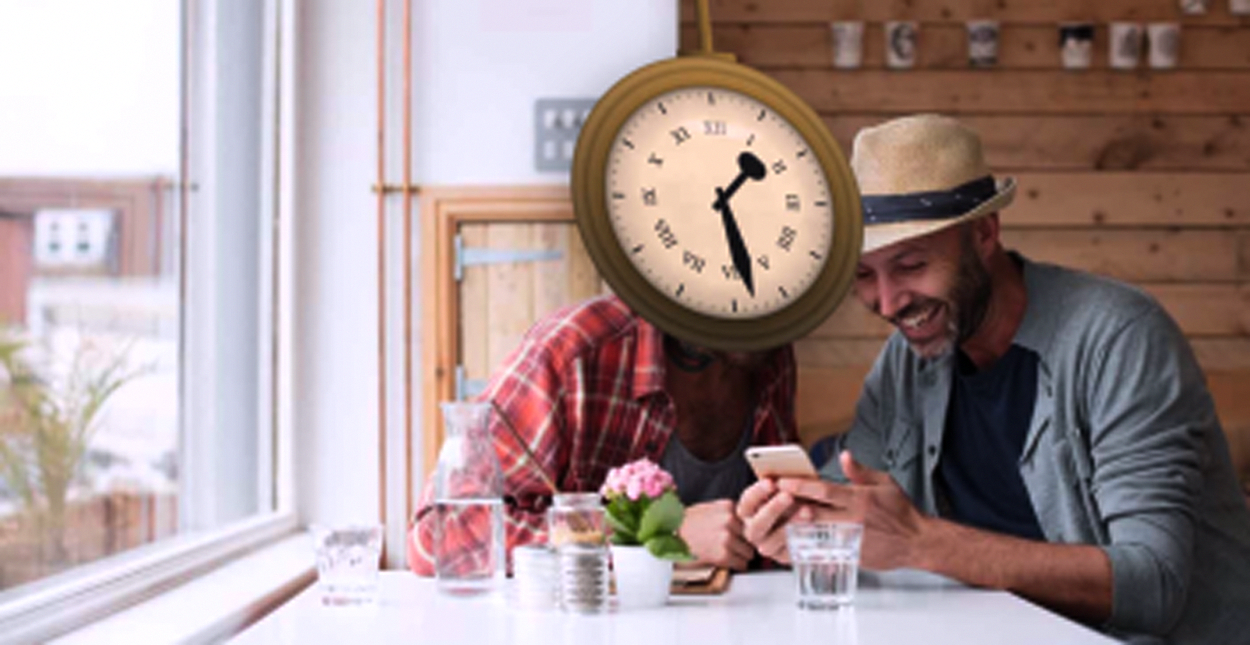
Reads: 1:28
